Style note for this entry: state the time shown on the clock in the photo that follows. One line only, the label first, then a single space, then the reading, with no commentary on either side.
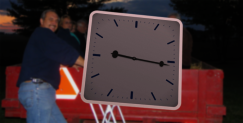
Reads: 9:16
